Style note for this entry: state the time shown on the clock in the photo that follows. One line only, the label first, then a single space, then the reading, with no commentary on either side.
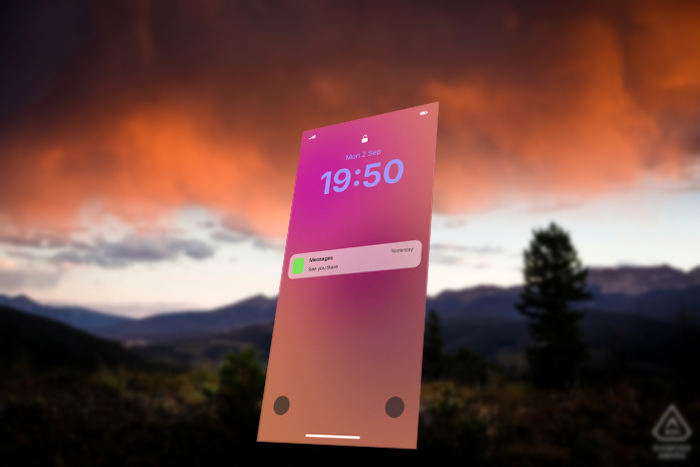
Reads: 19:50
